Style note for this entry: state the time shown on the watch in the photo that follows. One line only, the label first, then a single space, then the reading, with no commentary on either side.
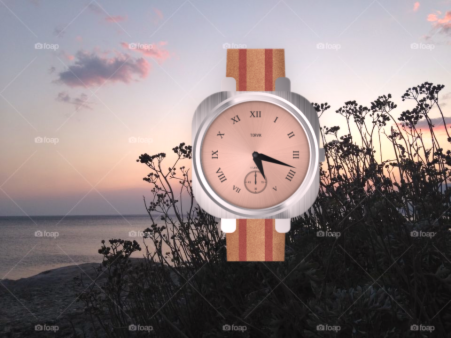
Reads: 5:18
